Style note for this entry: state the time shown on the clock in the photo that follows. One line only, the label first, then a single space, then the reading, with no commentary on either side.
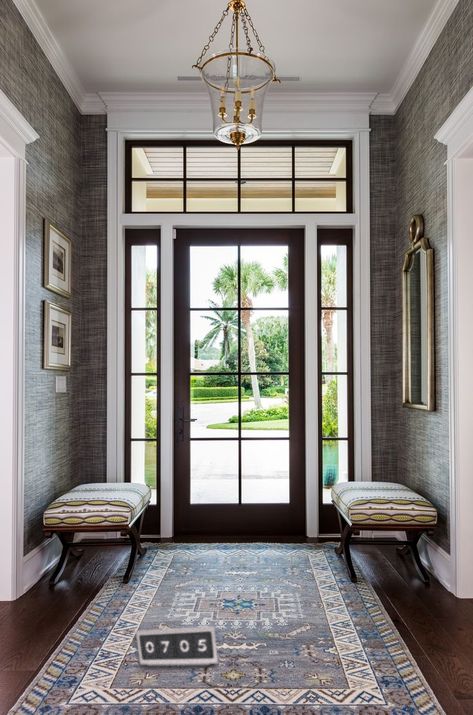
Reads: 7:05
